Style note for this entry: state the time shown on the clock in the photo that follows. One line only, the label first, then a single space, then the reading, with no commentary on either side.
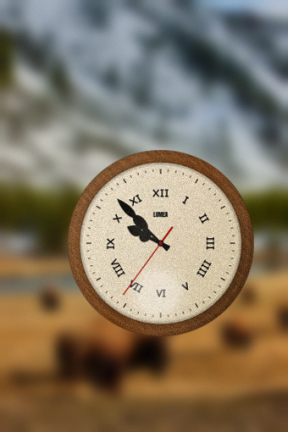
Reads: 9:52:36
